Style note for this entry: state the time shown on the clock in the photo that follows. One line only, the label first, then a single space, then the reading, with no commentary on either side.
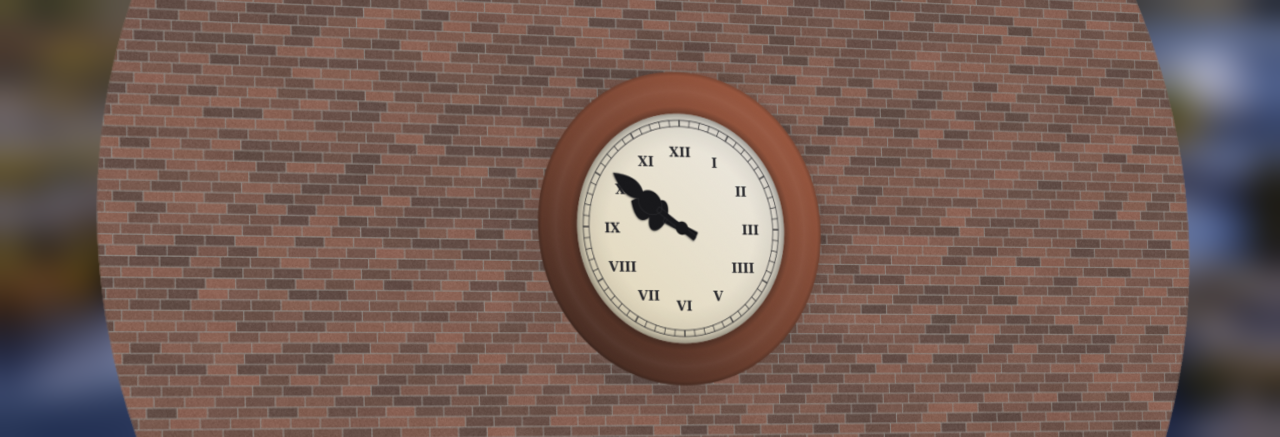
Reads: 9:51
